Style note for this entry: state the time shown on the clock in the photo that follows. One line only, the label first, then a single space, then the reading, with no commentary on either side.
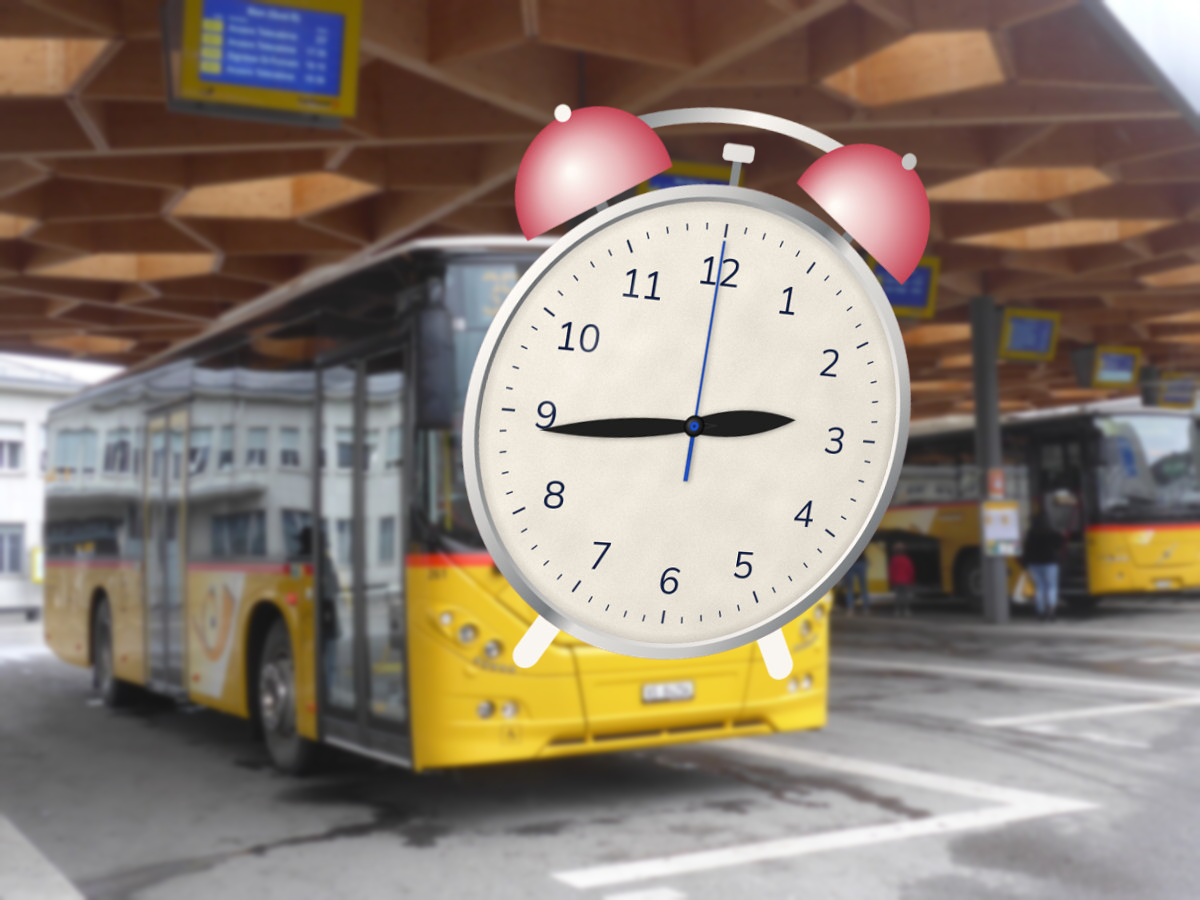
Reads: 2:44:00
